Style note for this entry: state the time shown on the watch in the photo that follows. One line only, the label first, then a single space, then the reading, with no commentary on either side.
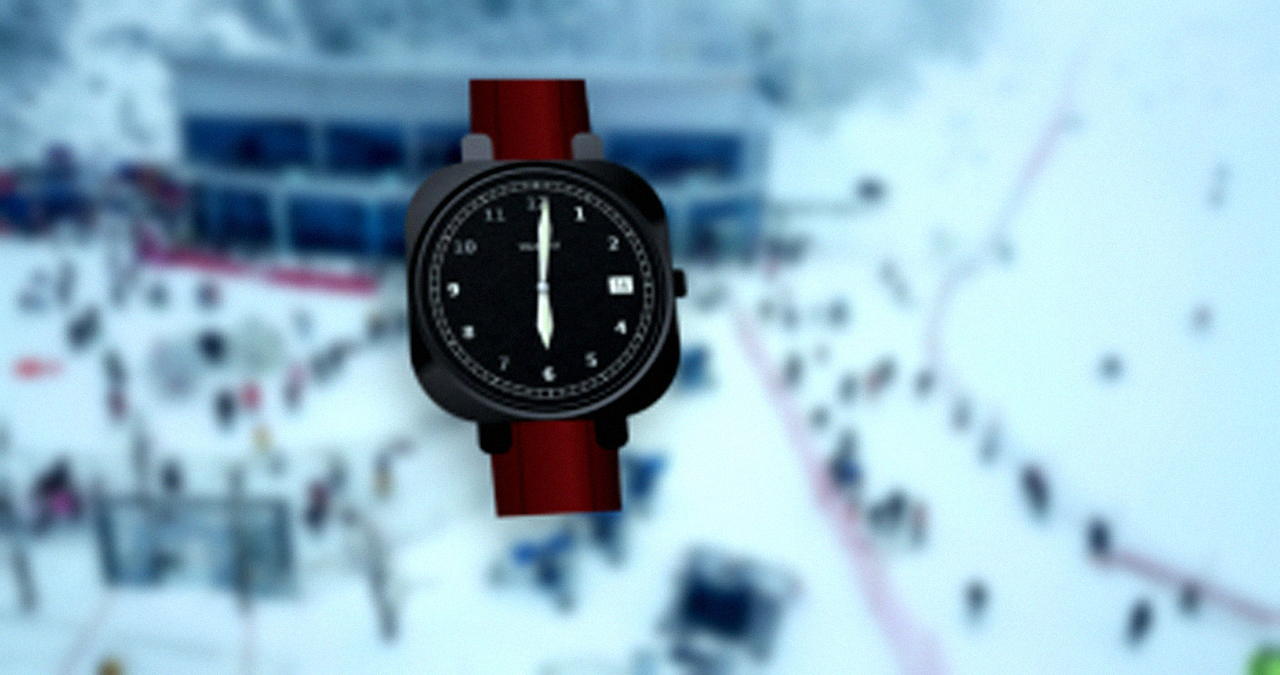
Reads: 6:01
